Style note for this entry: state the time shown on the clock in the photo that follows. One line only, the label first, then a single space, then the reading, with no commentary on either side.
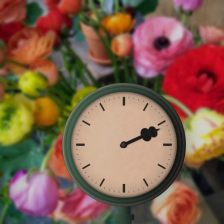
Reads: 2:11
